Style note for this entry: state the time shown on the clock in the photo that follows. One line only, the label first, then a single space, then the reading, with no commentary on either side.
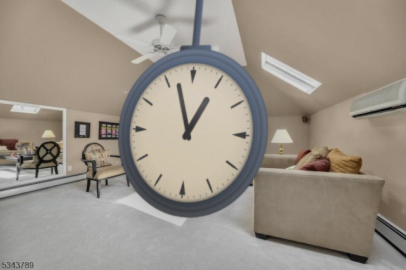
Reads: 12:57
